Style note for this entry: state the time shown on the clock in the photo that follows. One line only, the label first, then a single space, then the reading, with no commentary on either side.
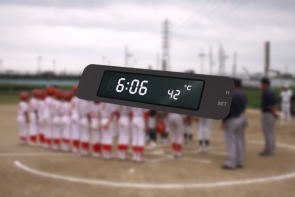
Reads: 6:06
